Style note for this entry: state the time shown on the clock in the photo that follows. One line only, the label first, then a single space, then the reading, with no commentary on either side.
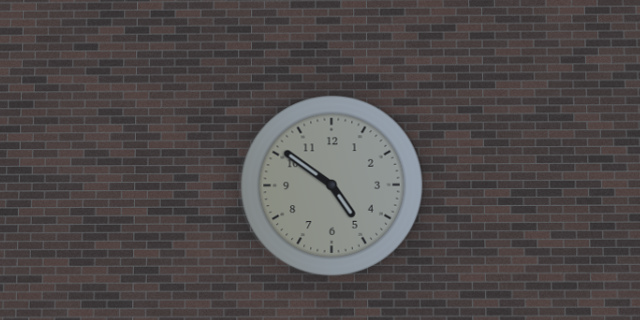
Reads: 4:51
